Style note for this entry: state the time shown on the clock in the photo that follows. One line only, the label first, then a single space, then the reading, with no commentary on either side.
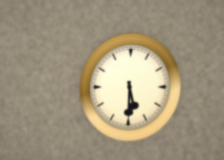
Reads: 5:30
